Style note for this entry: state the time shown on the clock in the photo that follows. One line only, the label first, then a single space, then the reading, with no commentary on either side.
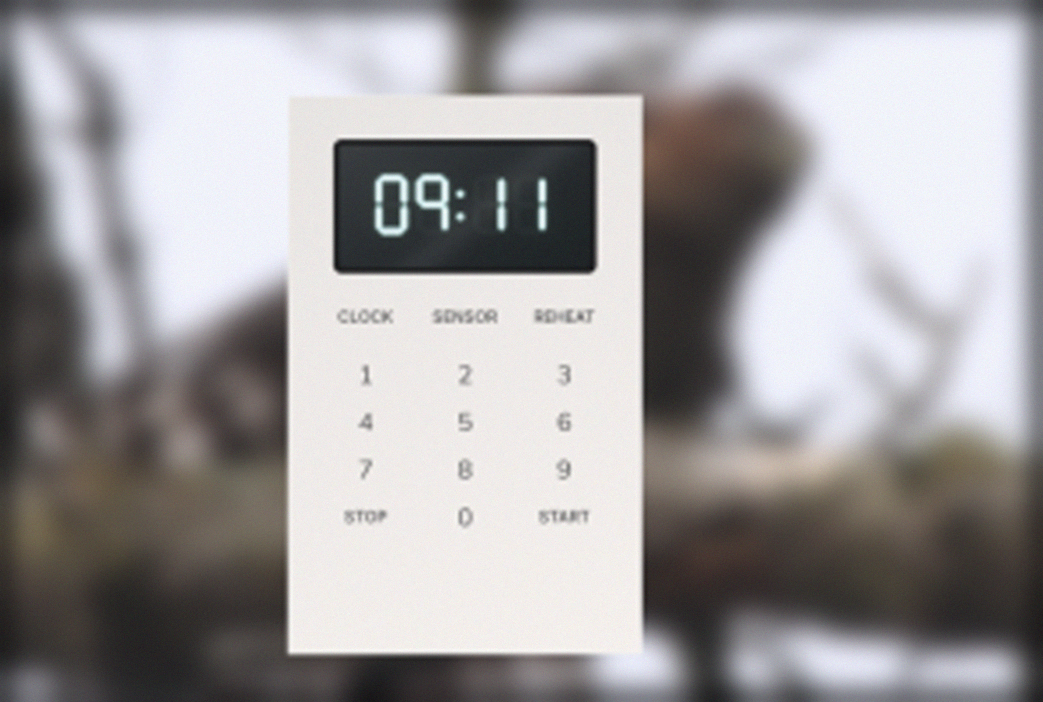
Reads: 9:11
